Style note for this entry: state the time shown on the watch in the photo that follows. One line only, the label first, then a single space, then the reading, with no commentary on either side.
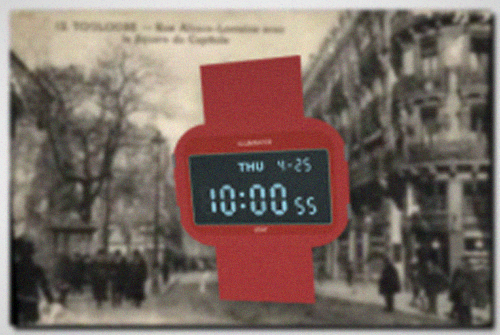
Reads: 10:00:55
